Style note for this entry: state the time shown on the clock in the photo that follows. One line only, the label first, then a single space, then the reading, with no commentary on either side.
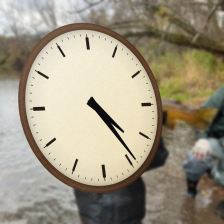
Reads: 4:24
